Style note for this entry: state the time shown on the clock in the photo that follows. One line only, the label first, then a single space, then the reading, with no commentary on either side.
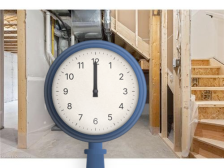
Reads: 12:00
